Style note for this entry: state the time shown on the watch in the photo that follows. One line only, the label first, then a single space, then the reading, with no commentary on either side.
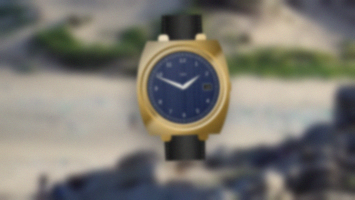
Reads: 1:49
